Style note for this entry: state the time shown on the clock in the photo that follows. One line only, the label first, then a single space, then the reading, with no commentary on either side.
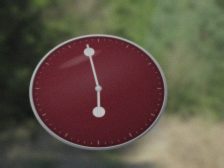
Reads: 5:58
